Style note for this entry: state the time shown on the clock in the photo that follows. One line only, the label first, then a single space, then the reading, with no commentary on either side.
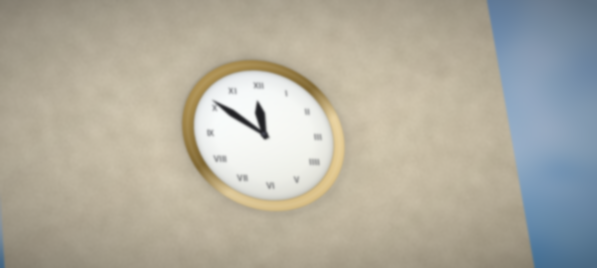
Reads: 11:51
